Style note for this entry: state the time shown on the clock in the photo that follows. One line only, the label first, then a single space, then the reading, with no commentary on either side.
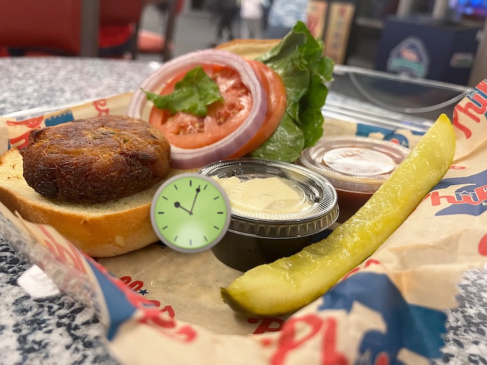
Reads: 10:03
